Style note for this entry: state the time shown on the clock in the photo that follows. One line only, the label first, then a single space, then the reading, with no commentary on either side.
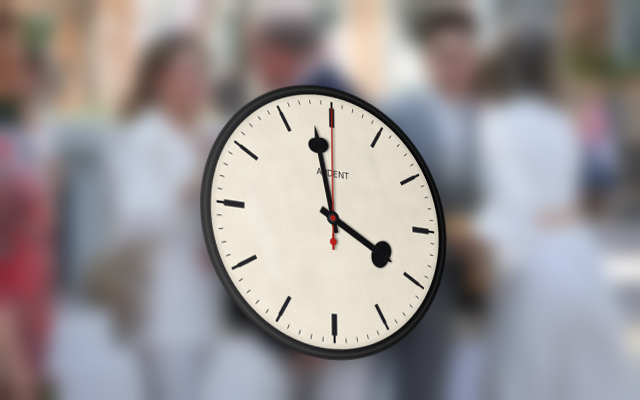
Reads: 3:58:00
